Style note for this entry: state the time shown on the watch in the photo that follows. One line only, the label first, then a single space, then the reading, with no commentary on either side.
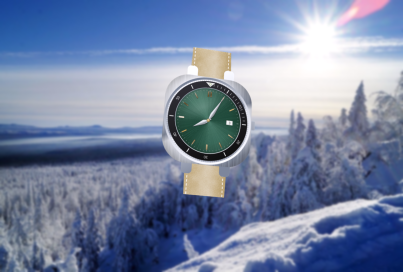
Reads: 8:05
